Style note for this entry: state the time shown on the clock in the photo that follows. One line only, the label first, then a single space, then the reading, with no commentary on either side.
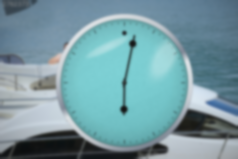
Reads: 6:02
